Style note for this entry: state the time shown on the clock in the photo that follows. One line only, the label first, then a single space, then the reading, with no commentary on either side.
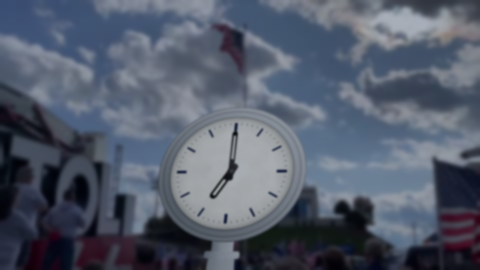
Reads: 7:00
